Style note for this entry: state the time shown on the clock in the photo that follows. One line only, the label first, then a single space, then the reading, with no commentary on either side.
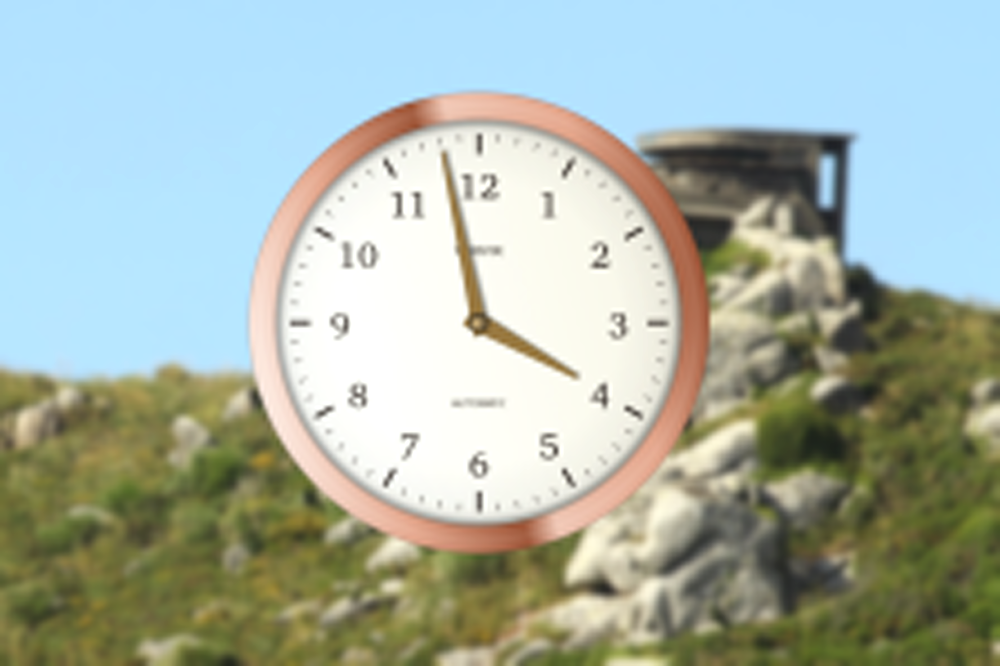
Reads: 3:58
